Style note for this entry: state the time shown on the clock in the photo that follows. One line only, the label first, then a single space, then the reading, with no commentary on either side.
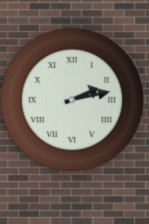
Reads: 2:13
